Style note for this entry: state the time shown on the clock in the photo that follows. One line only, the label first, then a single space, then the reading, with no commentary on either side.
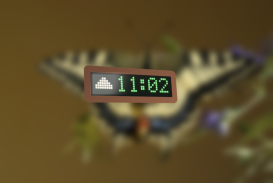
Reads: 11:02
